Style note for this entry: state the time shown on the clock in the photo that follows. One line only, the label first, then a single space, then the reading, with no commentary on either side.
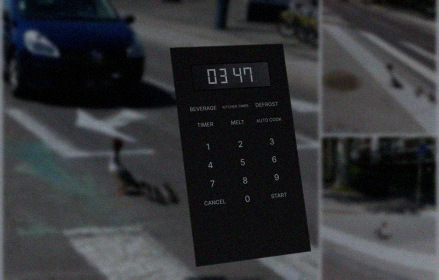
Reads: 3:47
